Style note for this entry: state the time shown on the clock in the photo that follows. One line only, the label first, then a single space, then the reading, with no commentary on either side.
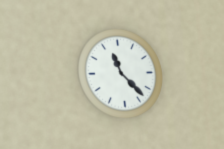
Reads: 11:23
